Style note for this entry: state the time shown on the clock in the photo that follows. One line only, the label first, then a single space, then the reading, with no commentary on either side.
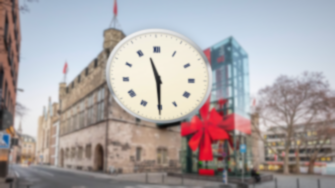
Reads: 11:30
